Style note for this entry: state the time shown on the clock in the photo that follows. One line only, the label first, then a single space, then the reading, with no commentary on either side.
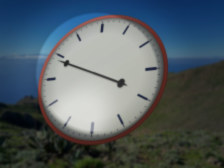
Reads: 3:49
